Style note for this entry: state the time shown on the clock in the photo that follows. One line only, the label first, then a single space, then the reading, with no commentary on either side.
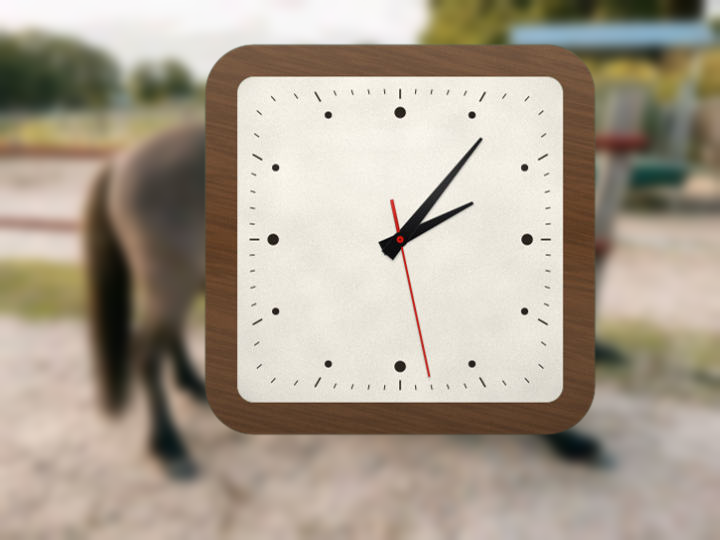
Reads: 2:06:28
